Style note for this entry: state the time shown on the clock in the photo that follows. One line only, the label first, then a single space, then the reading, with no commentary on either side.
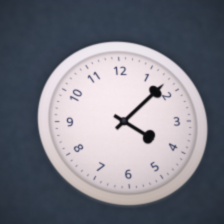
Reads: 4:08
